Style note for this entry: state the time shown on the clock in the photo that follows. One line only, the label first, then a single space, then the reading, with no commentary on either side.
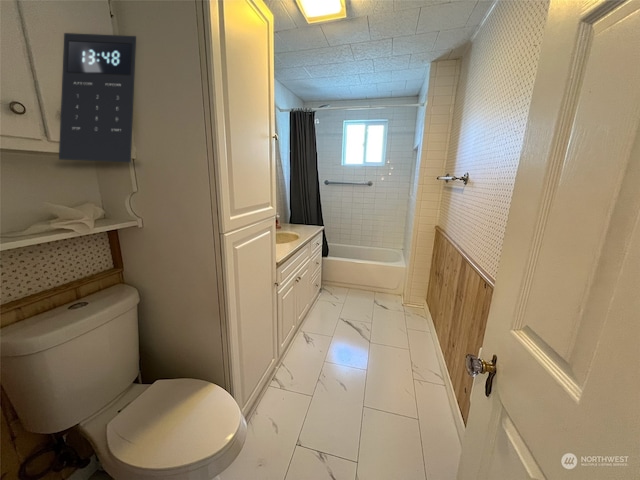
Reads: 13:48
